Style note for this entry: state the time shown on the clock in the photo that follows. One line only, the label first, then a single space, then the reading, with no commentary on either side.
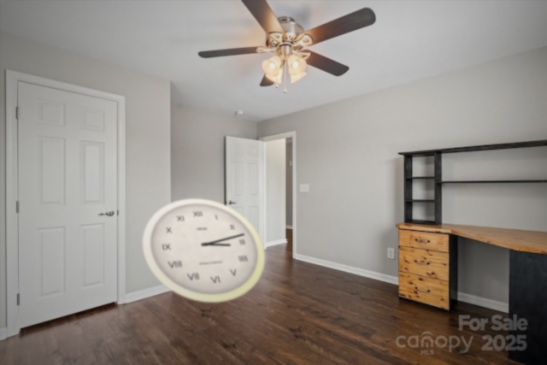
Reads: 3:13
